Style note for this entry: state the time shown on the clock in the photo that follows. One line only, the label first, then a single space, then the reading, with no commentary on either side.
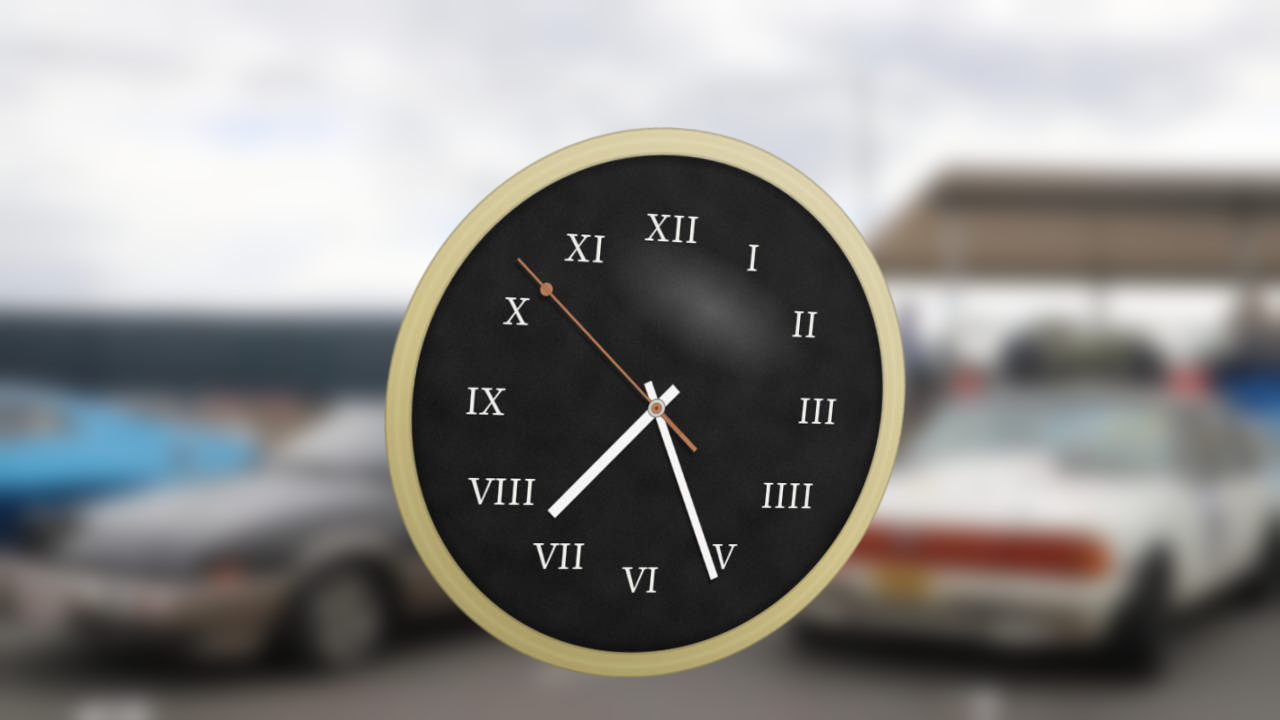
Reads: 7:25:52
